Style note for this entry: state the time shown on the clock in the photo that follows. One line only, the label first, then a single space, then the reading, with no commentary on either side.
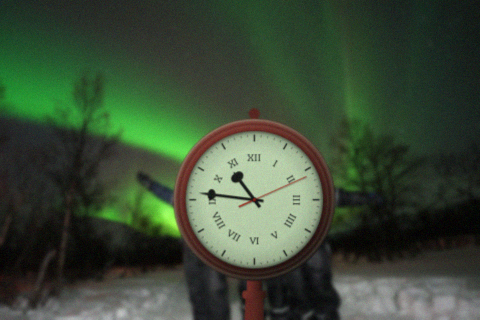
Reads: 10:46:11
